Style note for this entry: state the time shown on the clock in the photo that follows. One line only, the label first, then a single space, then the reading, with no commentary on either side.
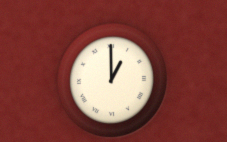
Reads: 1:00
